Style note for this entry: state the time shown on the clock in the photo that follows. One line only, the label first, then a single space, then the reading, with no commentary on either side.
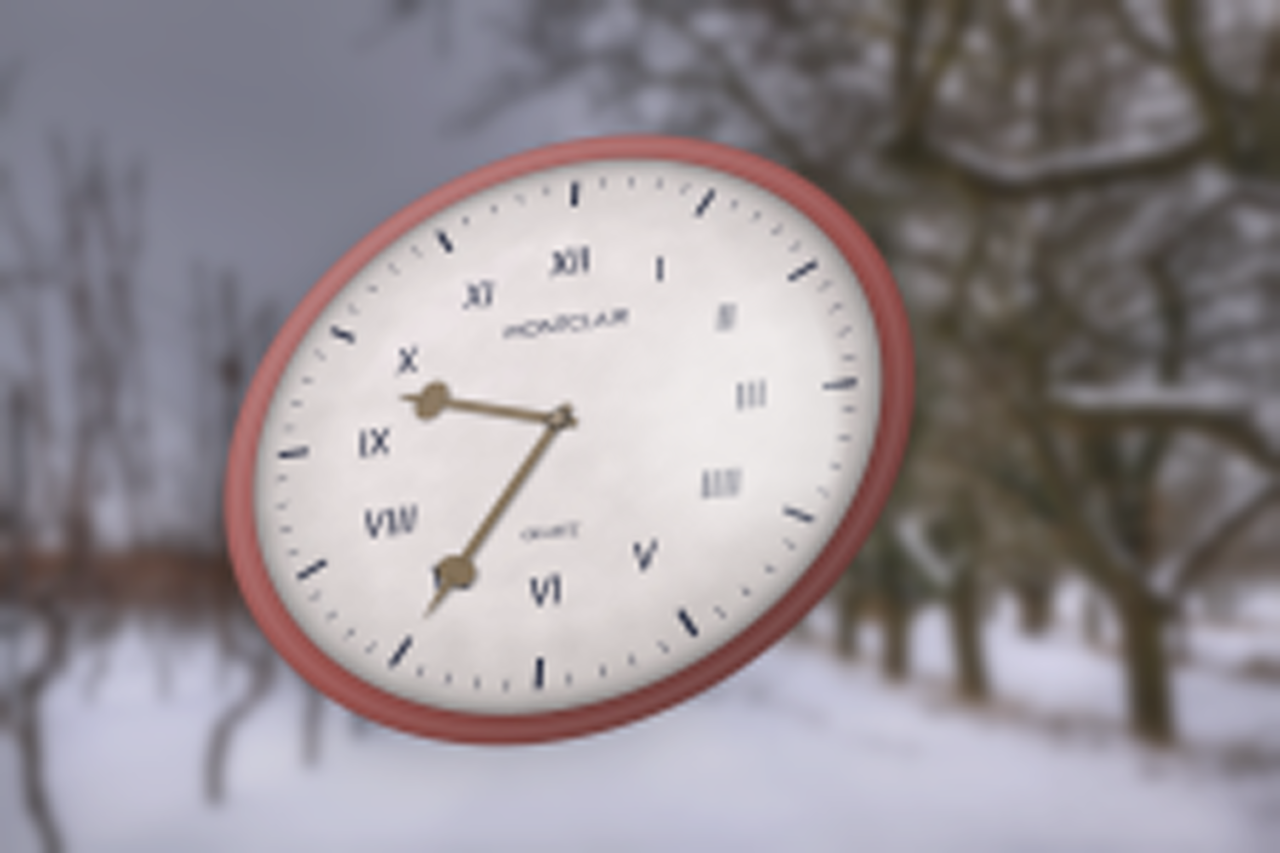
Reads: 9:35
